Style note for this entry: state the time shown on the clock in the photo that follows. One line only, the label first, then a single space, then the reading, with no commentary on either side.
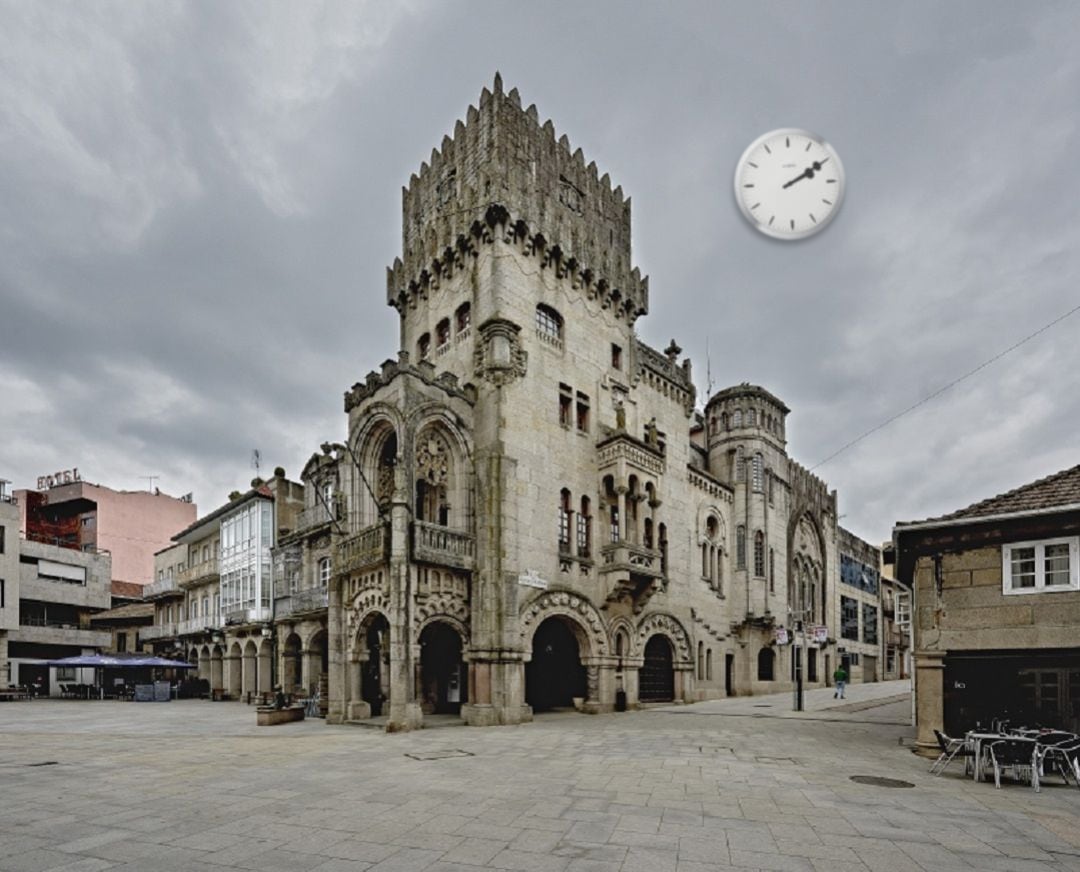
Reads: 2:10
